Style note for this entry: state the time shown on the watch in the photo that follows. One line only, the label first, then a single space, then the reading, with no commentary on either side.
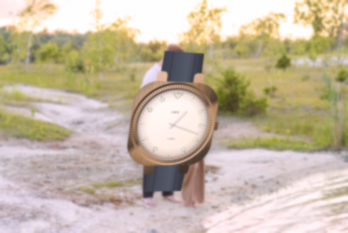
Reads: 1:18
